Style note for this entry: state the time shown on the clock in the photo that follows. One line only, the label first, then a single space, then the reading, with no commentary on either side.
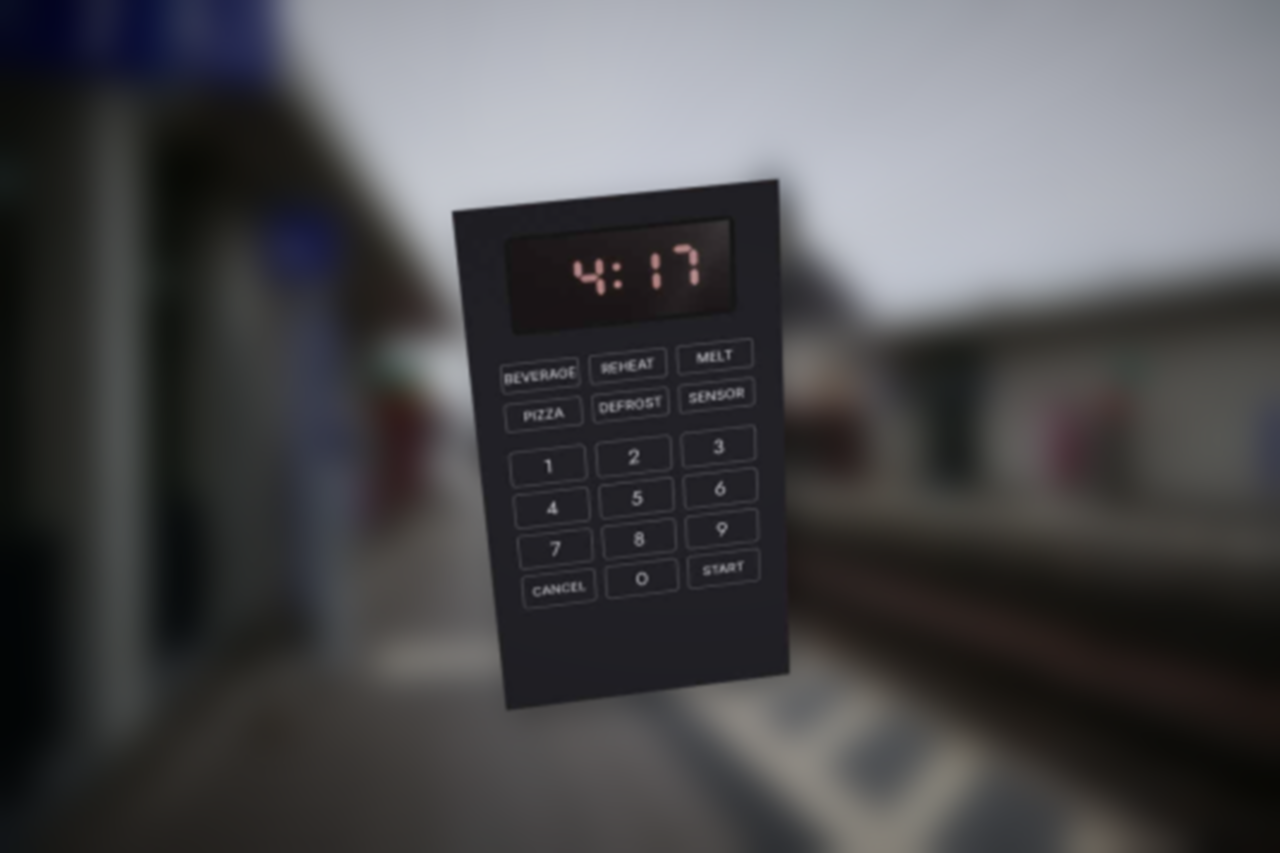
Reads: 4:17
